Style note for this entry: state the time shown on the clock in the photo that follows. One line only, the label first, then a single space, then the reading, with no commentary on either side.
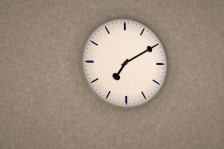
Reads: 7:10
